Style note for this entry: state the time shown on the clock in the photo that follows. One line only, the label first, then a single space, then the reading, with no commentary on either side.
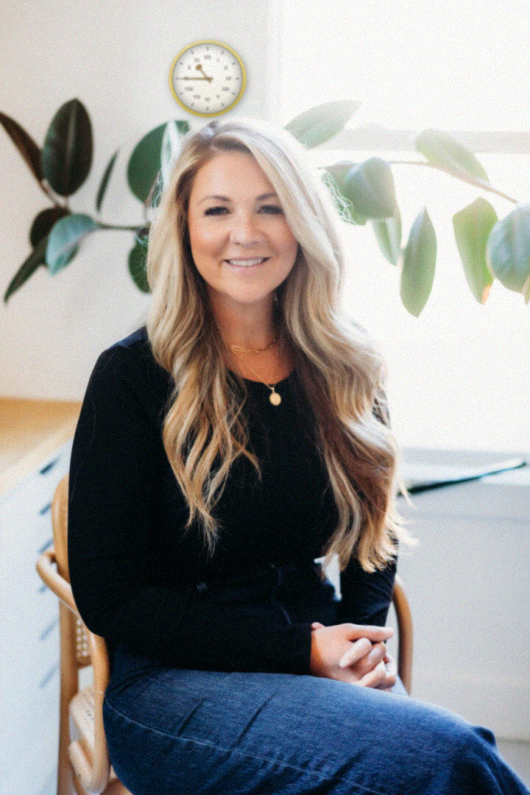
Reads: 10:45
